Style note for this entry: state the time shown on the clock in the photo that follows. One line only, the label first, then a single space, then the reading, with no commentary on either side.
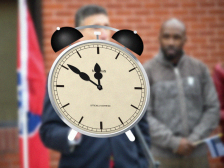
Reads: 11:51
